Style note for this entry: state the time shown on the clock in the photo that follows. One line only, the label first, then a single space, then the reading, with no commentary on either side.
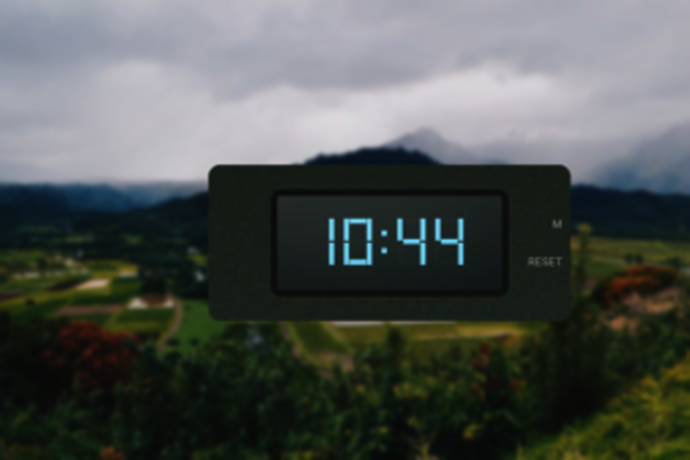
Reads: 10:44
